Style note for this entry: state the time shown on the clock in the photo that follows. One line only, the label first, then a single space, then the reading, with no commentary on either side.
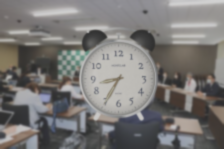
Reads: 8:35
